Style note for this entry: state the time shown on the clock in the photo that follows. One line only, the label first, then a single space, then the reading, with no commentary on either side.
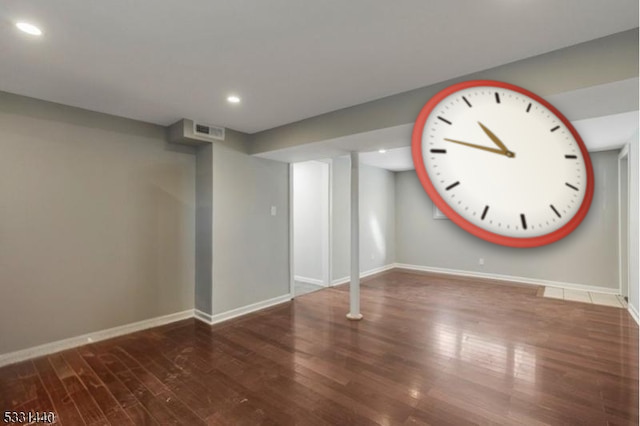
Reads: 10:47
